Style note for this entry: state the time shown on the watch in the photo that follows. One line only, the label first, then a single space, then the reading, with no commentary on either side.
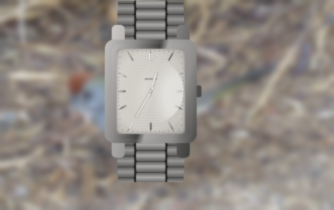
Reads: 12:35
